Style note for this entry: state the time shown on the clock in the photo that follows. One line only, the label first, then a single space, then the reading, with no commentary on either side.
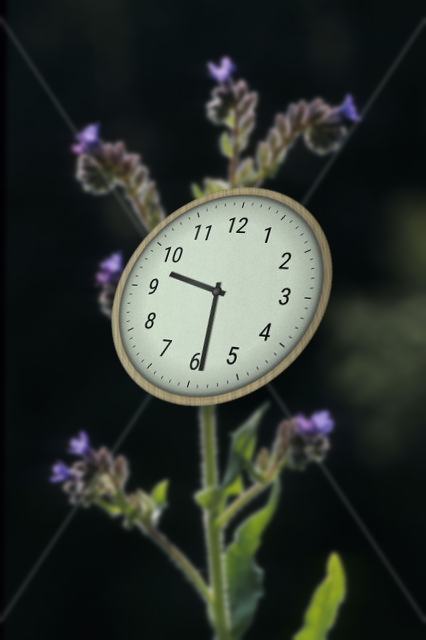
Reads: 9:29
